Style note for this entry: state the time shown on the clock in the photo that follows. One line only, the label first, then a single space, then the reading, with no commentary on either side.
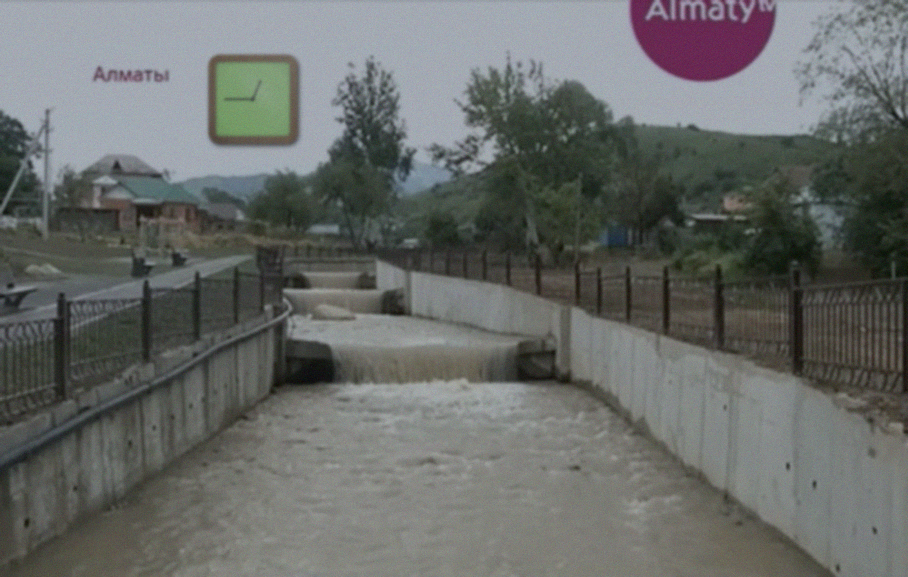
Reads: 12:45
